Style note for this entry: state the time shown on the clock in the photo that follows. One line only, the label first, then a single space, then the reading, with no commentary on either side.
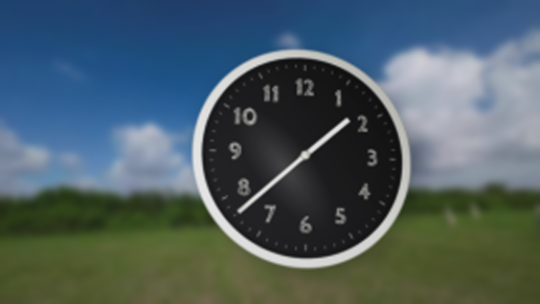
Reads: 1:38
